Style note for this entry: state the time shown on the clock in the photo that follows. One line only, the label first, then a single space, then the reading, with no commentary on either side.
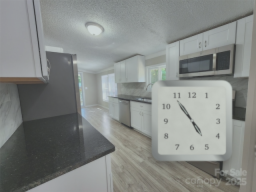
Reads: 4:54
